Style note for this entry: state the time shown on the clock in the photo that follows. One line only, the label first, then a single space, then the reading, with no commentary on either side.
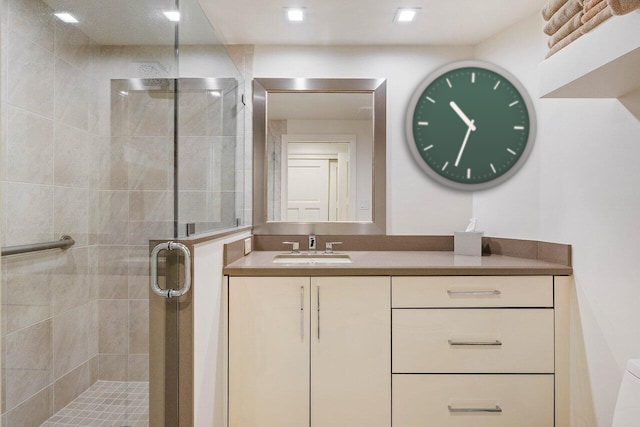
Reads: 10:33
